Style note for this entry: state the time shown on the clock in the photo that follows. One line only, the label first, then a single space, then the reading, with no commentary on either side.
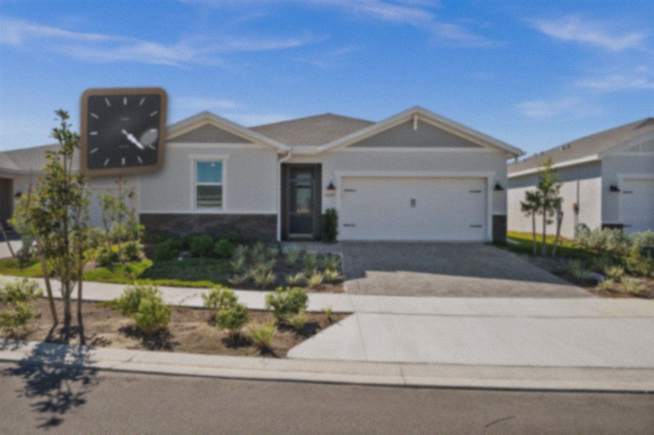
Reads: 4:22
